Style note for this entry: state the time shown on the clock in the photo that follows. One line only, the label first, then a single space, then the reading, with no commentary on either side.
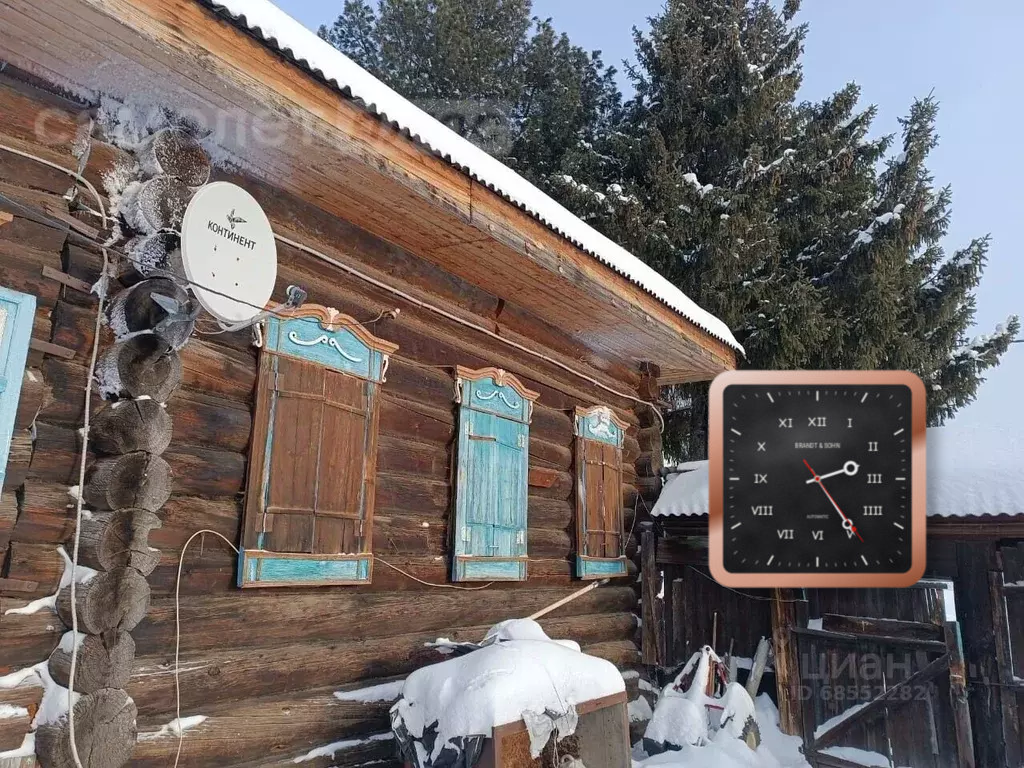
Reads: 2:24:24
